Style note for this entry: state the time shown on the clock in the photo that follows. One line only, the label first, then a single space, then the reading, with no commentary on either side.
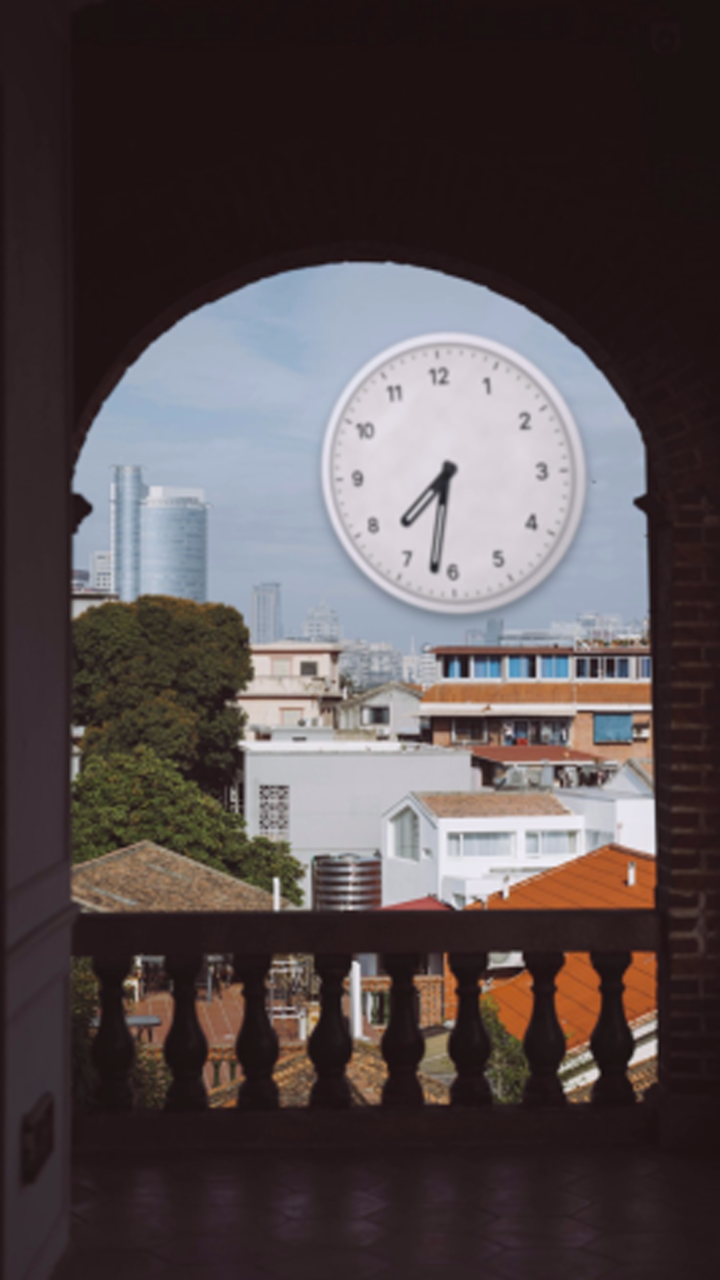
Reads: 7:32
